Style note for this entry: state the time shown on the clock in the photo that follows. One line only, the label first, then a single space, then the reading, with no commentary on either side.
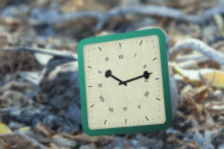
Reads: 10:13
